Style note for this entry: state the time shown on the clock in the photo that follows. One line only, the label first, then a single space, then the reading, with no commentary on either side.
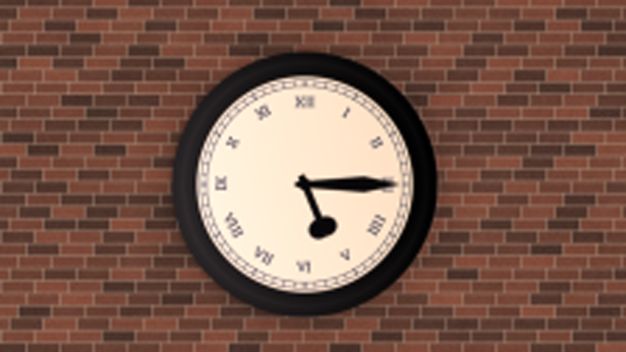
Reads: 5:15
